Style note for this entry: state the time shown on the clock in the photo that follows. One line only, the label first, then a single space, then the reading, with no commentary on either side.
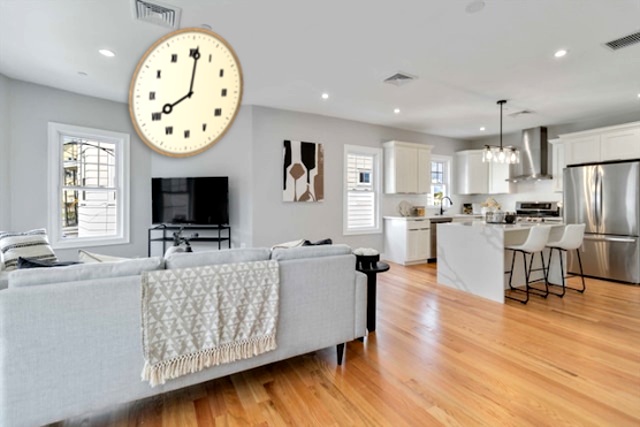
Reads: 8:01
